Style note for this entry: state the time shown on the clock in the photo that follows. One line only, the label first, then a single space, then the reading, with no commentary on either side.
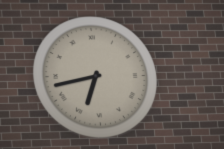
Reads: 6:43
